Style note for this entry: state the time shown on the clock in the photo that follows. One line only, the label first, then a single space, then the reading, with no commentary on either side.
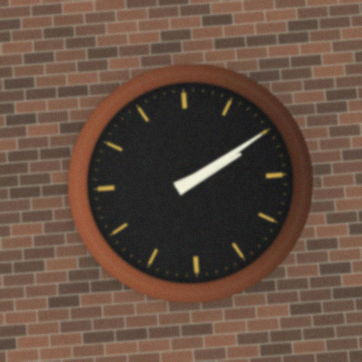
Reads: 2:10
